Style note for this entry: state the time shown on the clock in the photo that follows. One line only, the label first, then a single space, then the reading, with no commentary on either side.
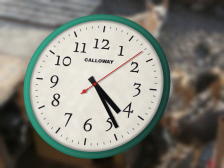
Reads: 4:24:08
